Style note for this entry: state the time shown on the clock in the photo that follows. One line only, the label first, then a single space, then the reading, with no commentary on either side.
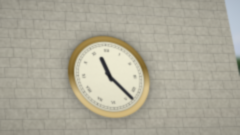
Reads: 11:23
